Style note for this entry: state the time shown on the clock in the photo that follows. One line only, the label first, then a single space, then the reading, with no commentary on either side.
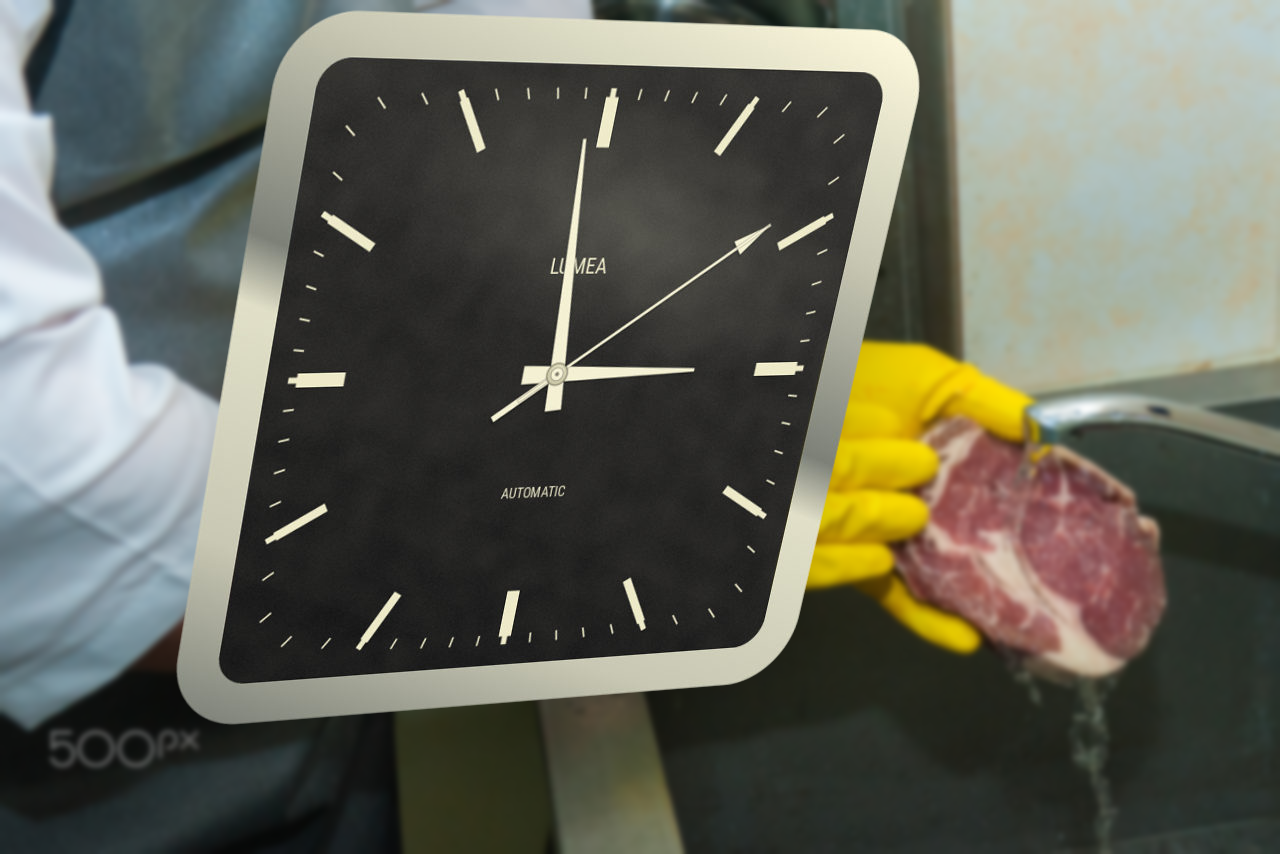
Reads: 2:59:09
